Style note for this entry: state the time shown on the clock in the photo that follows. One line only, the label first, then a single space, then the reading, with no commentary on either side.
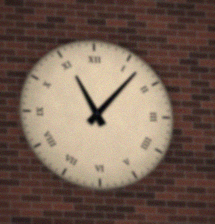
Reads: 11:07
